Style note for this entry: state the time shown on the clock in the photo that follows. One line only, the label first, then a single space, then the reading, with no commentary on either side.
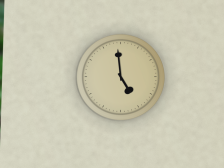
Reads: 4:59
